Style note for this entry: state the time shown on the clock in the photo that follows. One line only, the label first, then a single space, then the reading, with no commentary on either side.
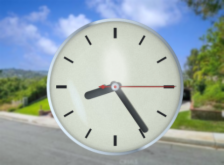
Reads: 8:24:15
